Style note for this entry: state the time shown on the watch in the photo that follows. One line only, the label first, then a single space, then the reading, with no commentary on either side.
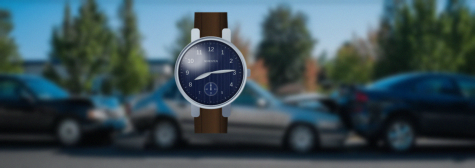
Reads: 8:14
